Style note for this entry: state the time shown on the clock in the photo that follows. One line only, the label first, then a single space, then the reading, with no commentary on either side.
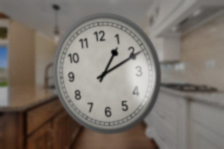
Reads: 1:11
